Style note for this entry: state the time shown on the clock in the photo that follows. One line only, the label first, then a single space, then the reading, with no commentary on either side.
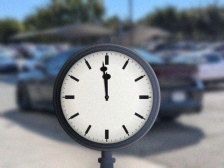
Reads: 11:59
